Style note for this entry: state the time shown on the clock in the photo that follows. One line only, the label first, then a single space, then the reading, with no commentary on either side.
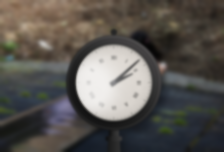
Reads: 2:08
